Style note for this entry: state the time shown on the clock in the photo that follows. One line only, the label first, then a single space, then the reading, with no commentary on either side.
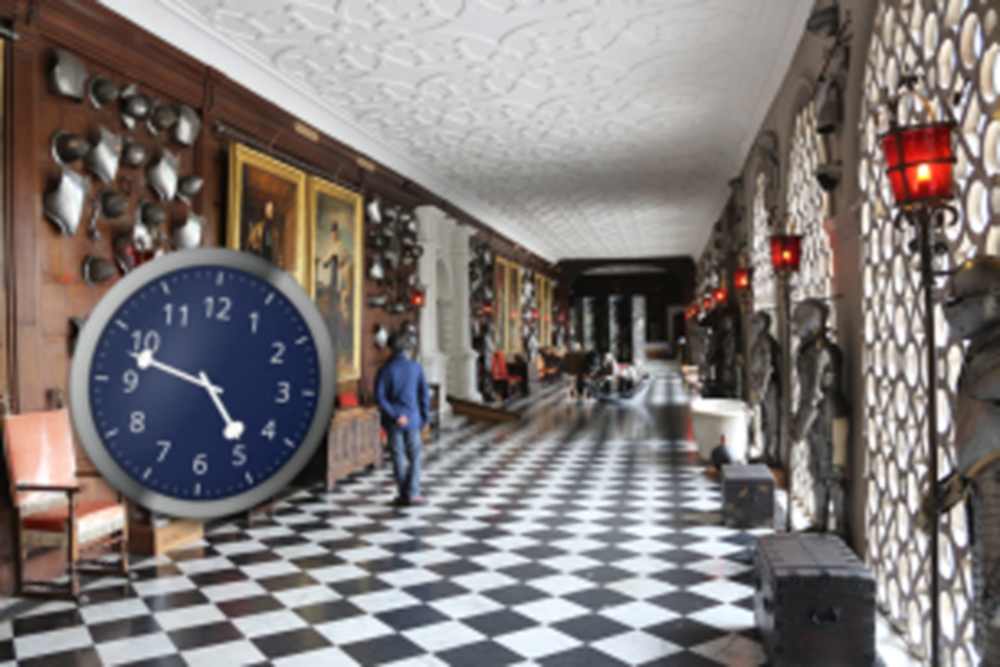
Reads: 4:48
